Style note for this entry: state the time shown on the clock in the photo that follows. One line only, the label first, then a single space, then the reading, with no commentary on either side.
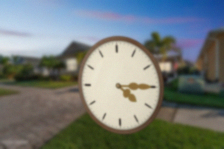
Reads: 4:15
